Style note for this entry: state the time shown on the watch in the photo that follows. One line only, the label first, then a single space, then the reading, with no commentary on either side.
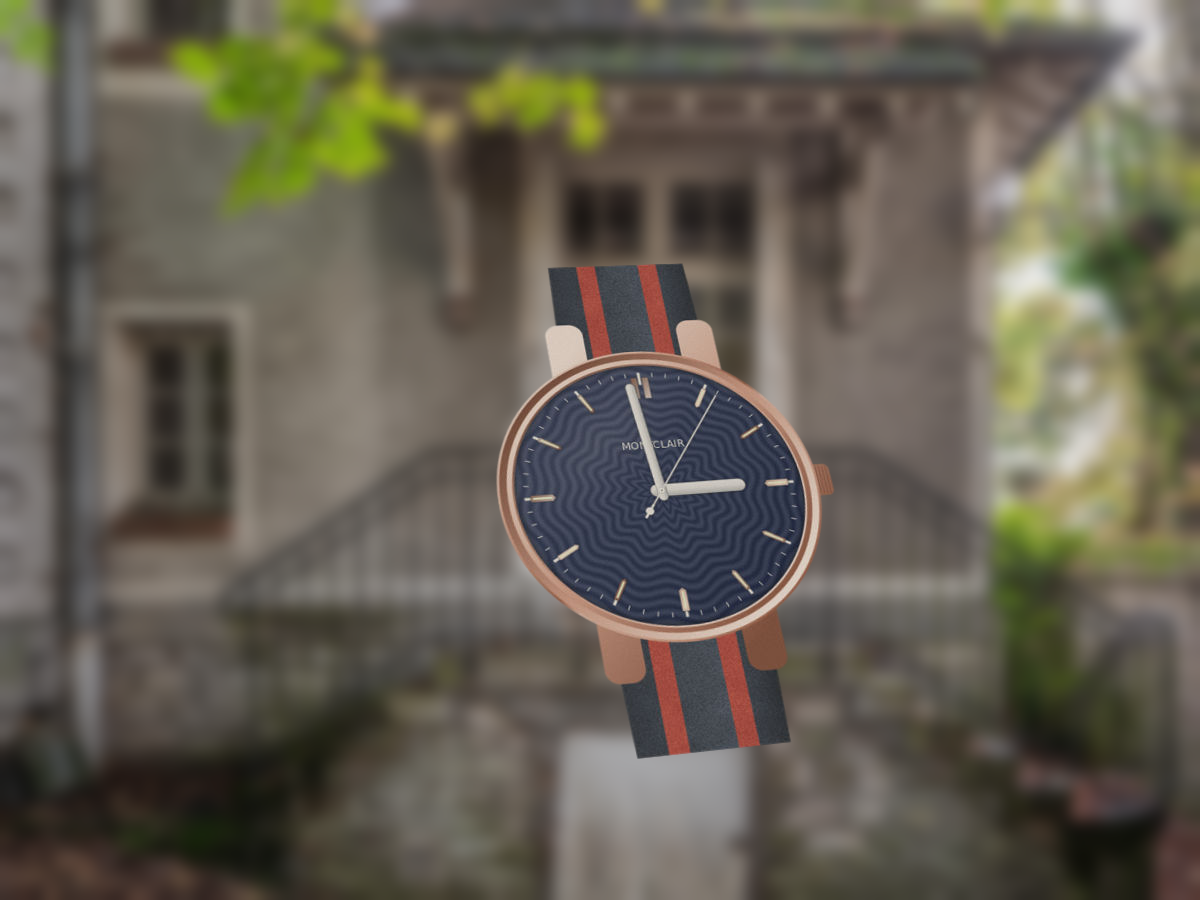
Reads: 2:59:06
